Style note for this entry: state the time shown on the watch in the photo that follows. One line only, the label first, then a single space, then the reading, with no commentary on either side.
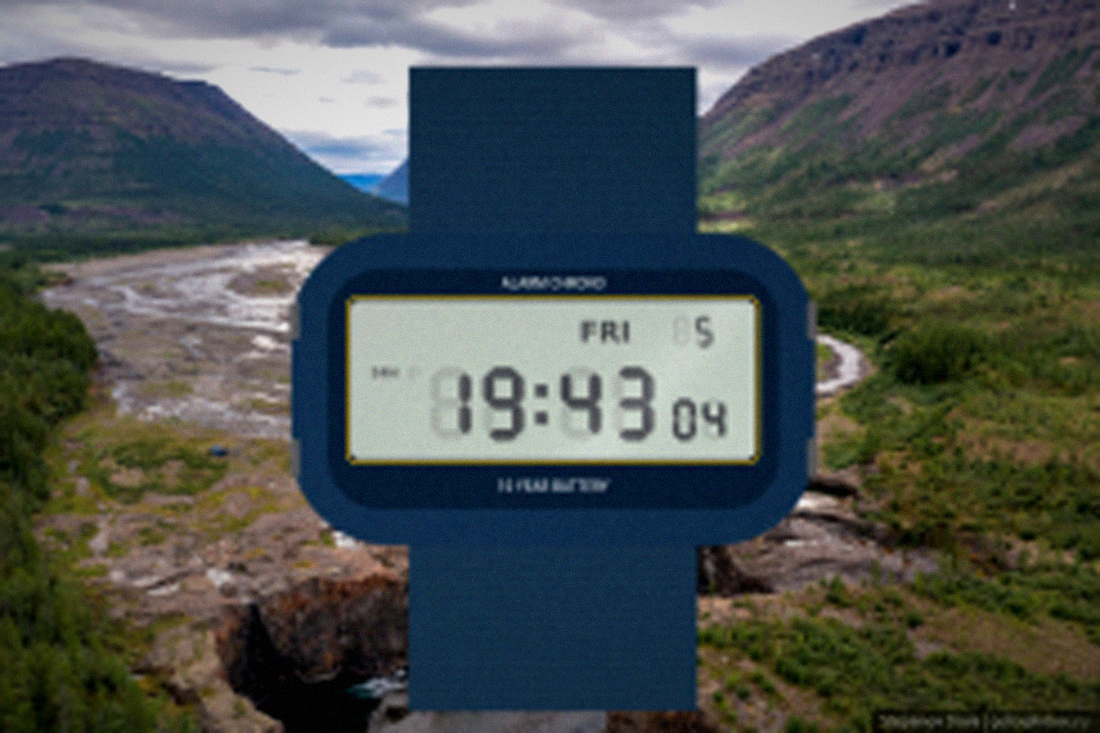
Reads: 19:43:04
